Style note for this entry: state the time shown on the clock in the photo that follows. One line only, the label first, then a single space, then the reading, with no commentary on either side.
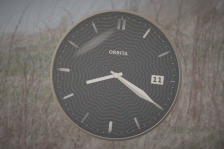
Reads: 8:20
